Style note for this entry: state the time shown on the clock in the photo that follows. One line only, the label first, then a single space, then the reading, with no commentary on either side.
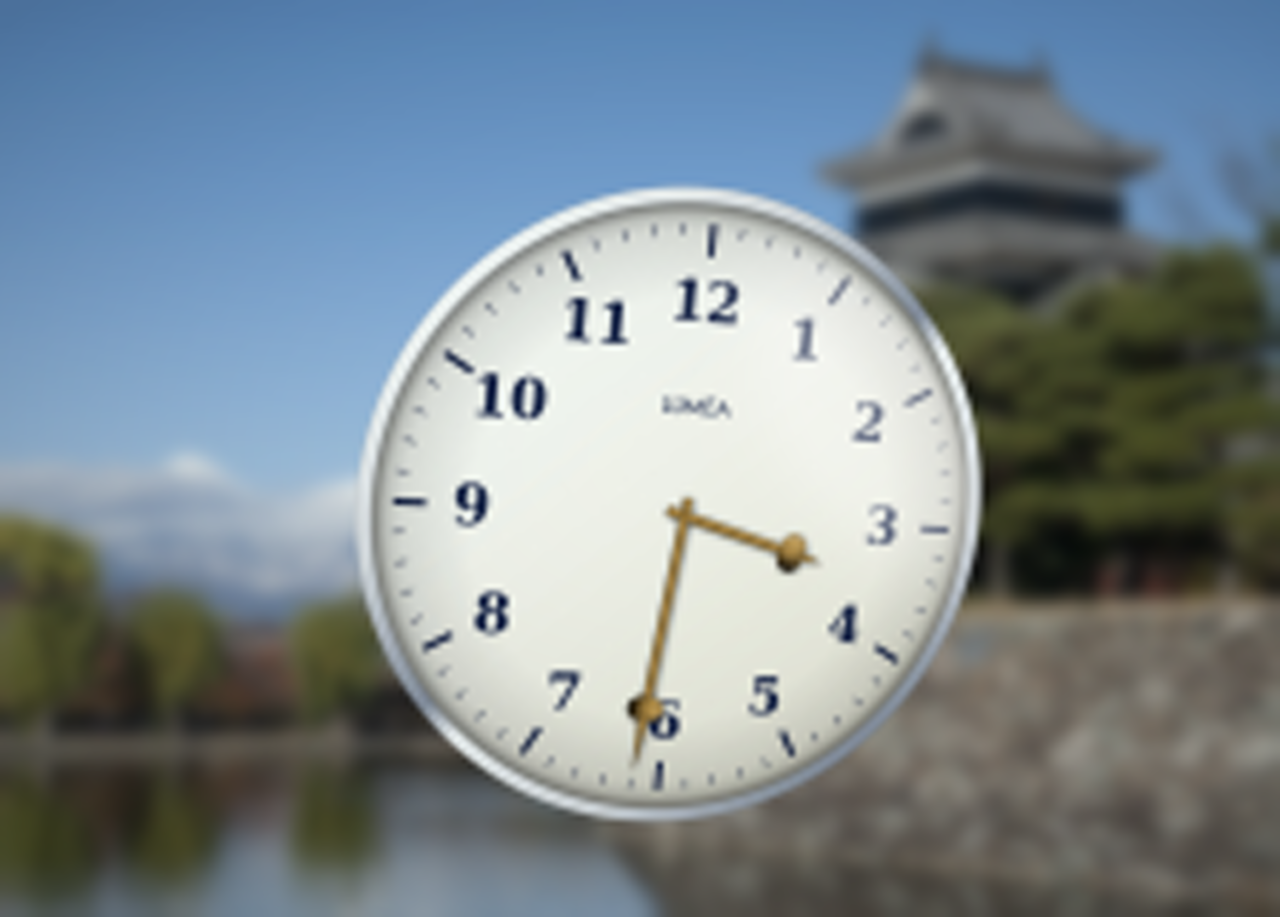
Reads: 3:31
